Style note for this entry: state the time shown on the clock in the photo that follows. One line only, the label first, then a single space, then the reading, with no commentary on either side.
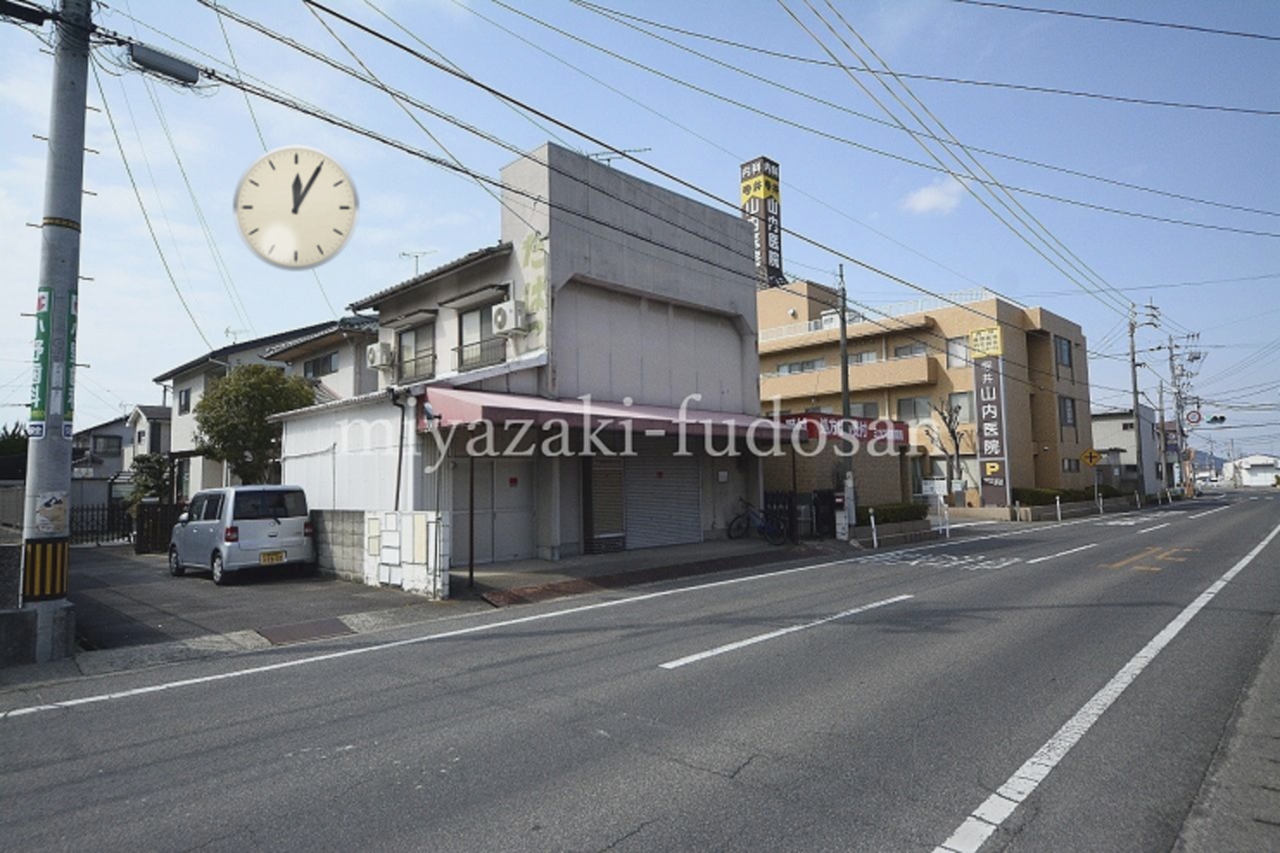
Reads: 12:05
